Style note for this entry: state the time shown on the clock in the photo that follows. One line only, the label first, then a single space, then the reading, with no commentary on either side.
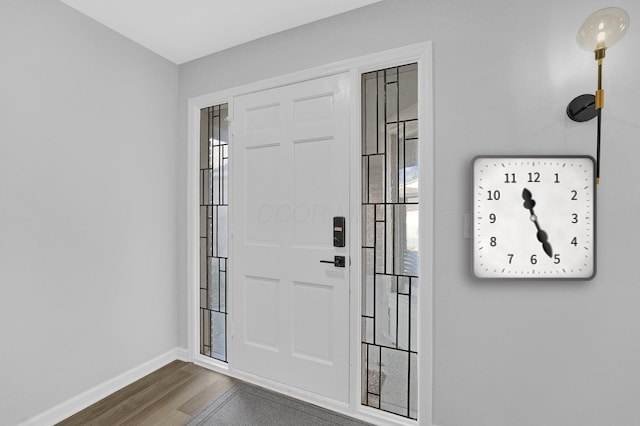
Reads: 11:26
